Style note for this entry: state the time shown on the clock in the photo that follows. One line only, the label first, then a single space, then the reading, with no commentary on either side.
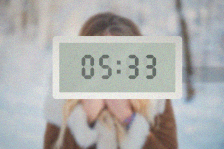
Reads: 5:33
